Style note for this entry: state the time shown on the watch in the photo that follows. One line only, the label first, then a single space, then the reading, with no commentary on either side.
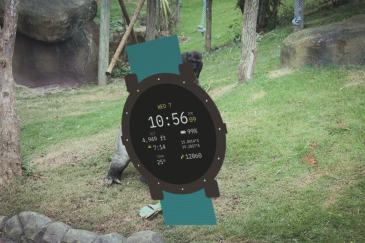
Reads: 10:56
